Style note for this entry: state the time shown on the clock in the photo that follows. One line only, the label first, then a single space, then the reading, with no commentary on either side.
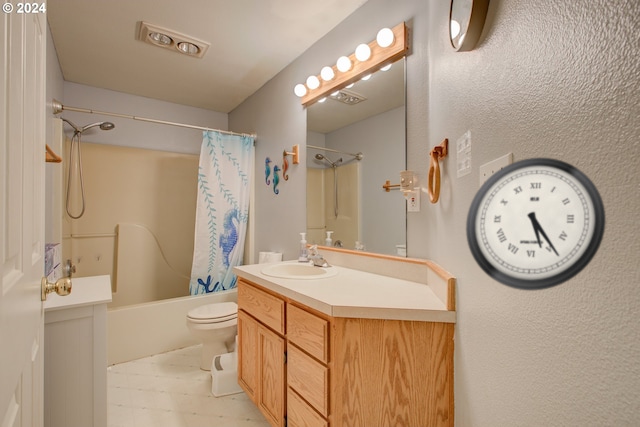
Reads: 5:24
